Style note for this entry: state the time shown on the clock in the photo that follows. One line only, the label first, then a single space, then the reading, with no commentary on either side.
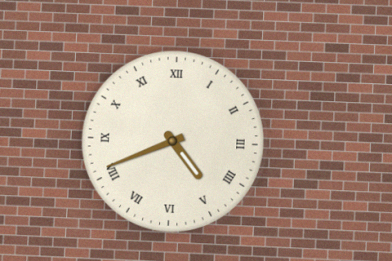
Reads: 4:41
